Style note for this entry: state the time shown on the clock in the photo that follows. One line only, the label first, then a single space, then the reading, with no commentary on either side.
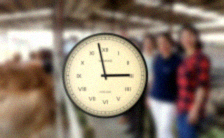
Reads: 2:58
